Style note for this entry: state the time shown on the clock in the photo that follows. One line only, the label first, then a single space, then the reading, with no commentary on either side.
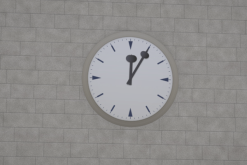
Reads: 12:05
